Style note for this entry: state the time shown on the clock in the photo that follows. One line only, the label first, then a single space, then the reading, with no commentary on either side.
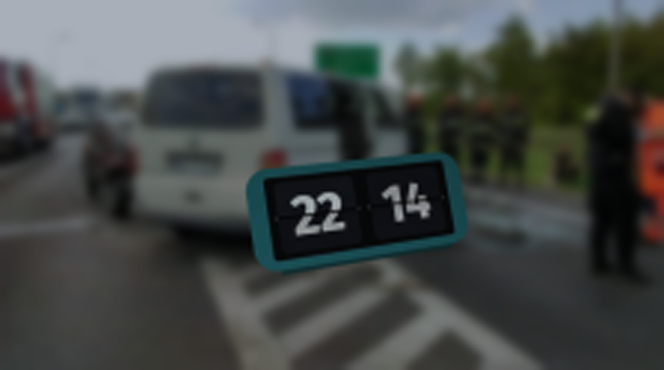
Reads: 22:14
